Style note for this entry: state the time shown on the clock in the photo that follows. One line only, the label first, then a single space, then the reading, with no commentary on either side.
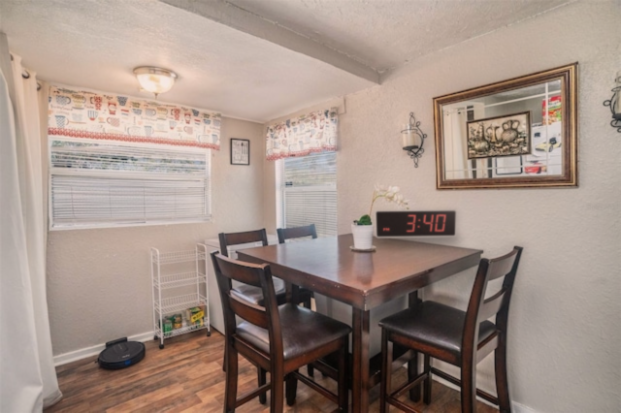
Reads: 3:40
